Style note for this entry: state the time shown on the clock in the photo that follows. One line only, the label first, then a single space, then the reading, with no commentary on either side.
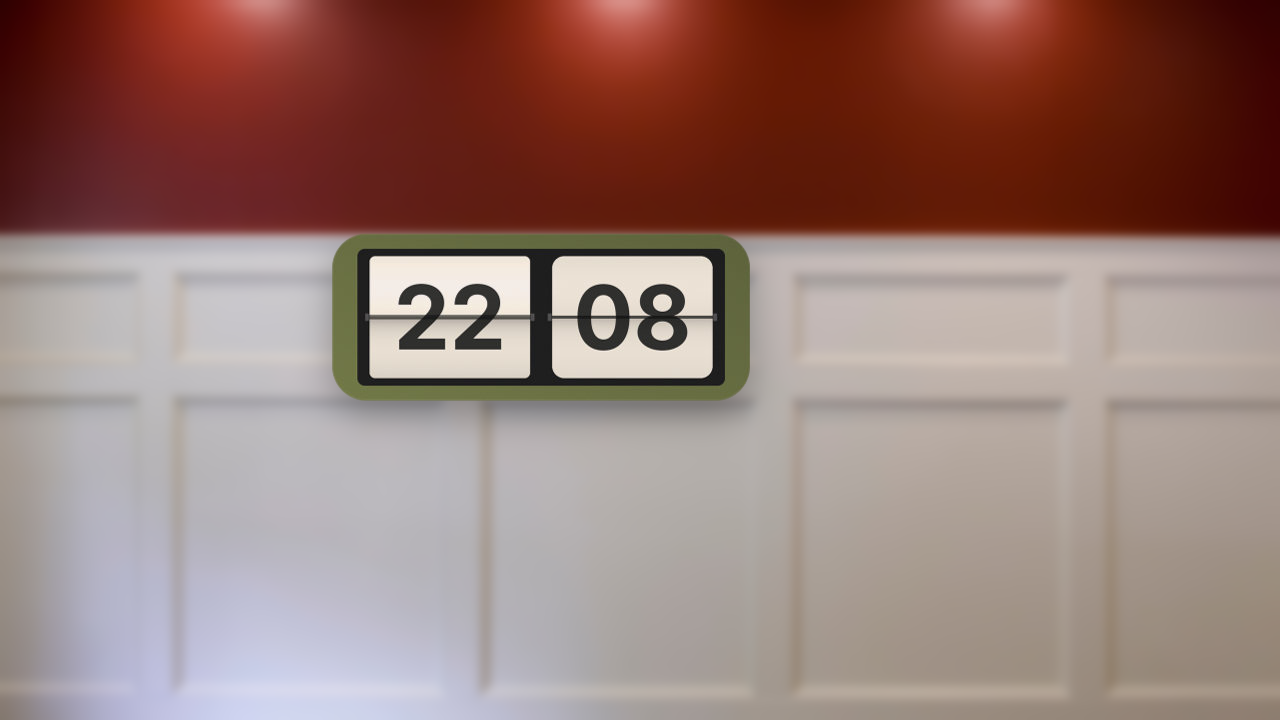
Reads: 22:08
